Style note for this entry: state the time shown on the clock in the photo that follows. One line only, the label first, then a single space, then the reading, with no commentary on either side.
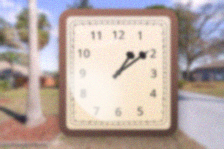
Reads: 1:09
